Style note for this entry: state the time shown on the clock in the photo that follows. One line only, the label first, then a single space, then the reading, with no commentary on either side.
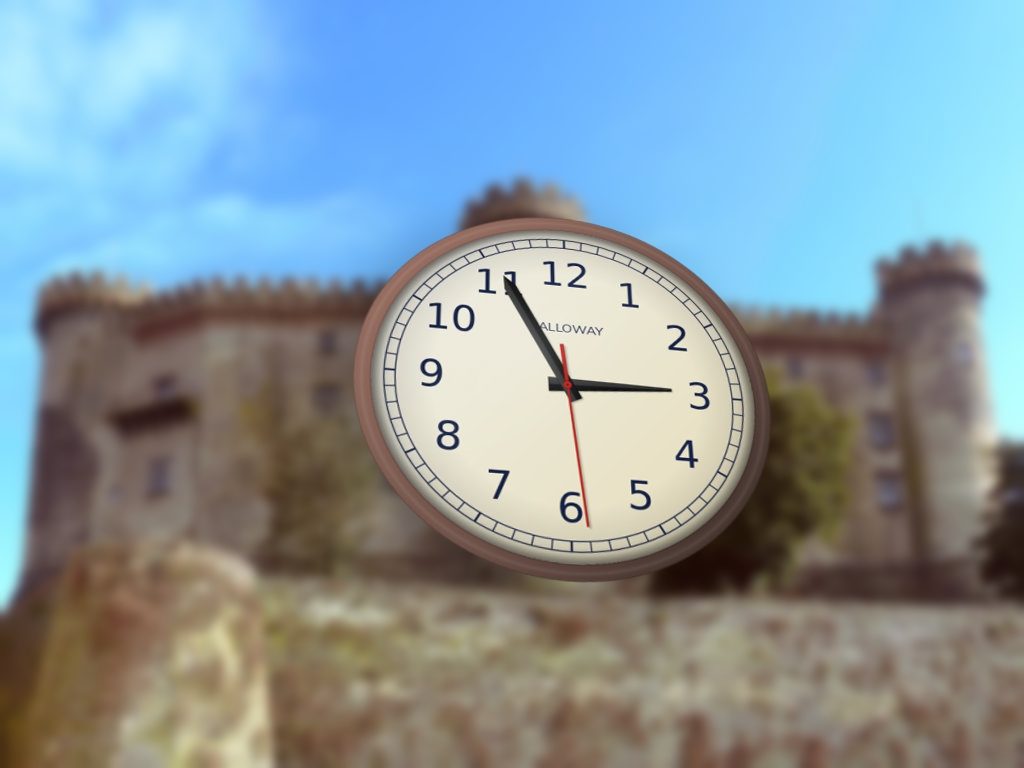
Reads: 2:55:29
